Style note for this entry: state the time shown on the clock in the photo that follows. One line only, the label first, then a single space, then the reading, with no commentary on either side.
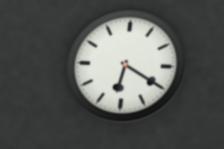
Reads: 6:20
